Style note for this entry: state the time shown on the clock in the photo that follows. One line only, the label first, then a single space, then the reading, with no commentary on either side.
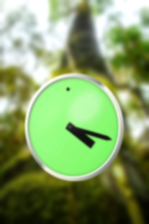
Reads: 4:18
